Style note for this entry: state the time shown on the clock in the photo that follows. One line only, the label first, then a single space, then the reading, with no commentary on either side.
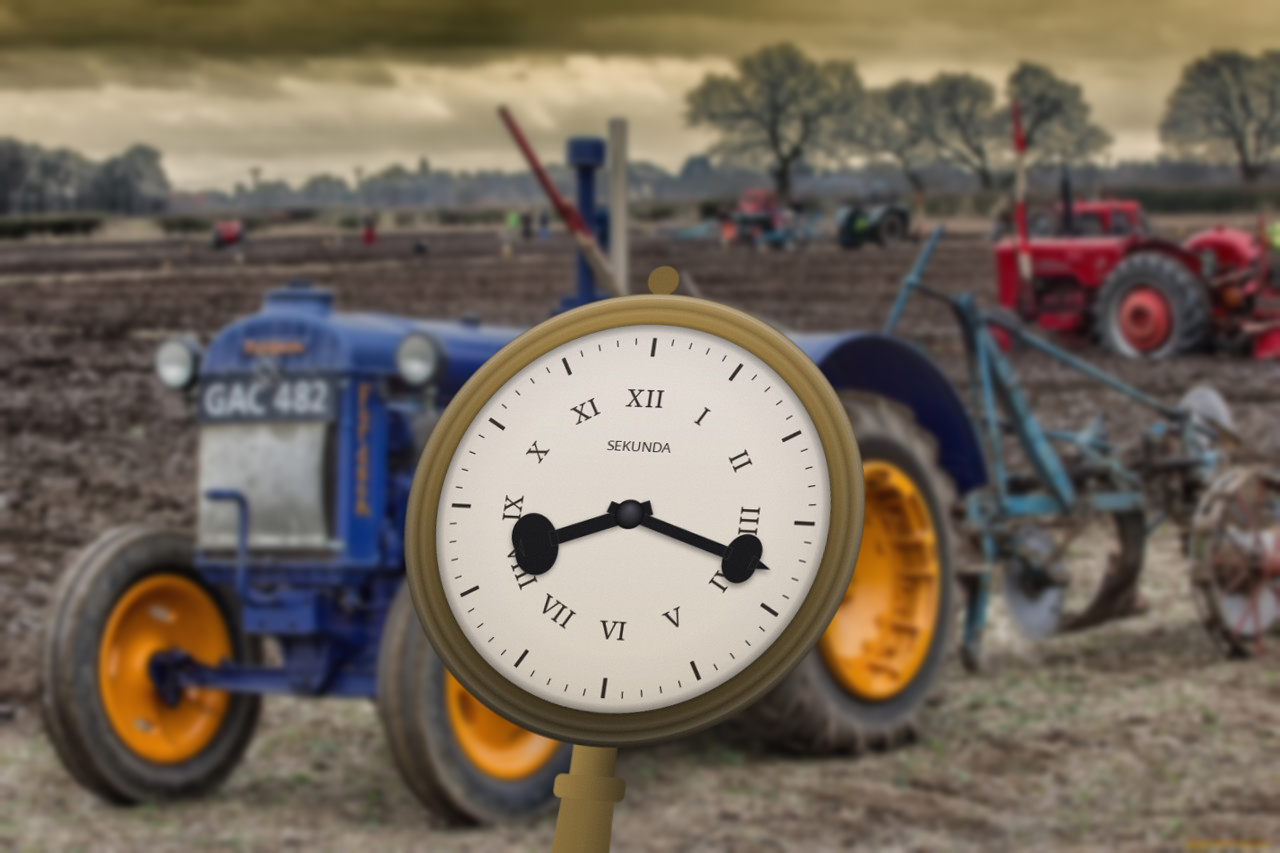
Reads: 8:18
